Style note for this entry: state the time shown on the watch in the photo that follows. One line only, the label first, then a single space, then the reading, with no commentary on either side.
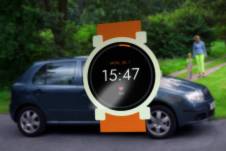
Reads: 15:47
